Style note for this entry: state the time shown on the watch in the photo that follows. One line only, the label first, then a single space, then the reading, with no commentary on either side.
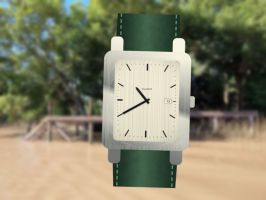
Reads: 10:40
